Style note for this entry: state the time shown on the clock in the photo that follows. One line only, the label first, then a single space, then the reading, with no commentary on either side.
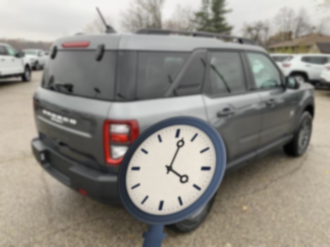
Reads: 4:02
